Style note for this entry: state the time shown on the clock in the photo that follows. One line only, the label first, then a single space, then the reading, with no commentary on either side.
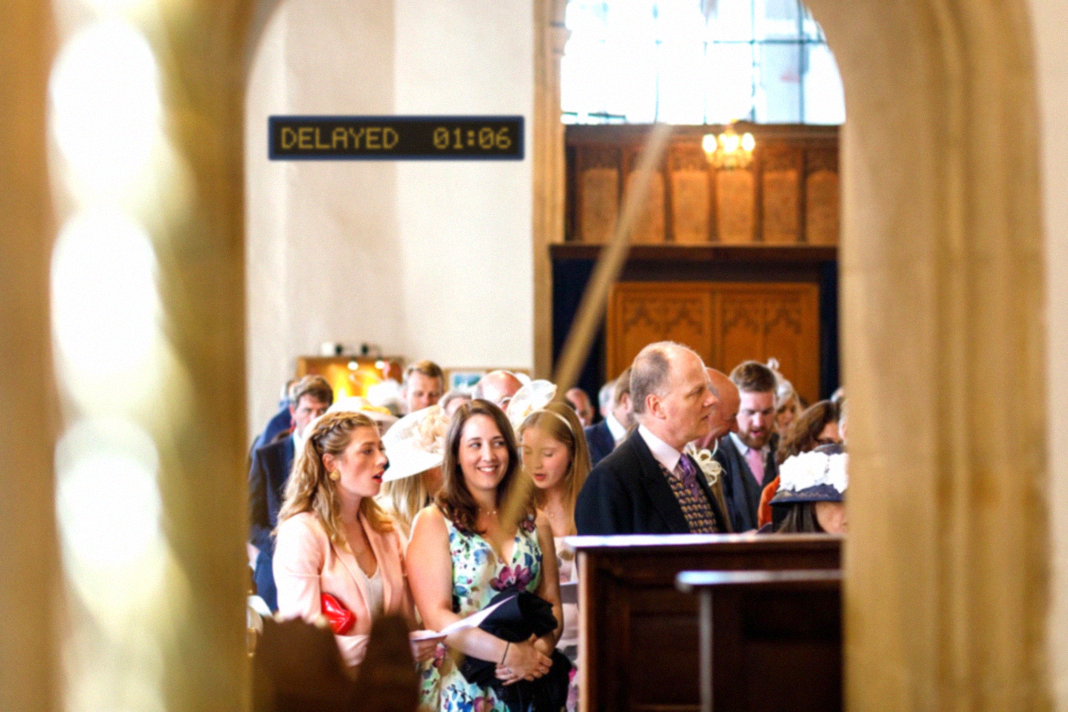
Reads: 1:06
